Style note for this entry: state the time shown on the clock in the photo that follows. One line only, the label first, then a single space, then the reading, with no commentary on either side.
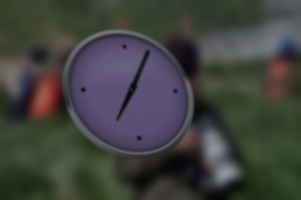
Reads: 7:05
